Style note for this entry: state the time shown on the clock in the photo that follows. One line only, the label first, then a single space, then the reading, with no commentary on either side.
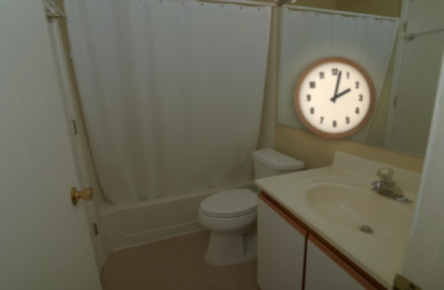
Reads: 2:02
